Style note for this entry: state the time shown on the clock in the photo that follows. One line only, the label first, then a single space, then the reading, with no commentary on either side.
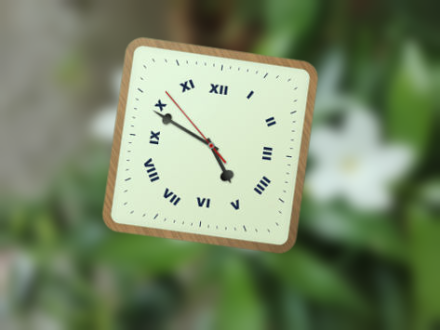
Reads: 4:48:52
